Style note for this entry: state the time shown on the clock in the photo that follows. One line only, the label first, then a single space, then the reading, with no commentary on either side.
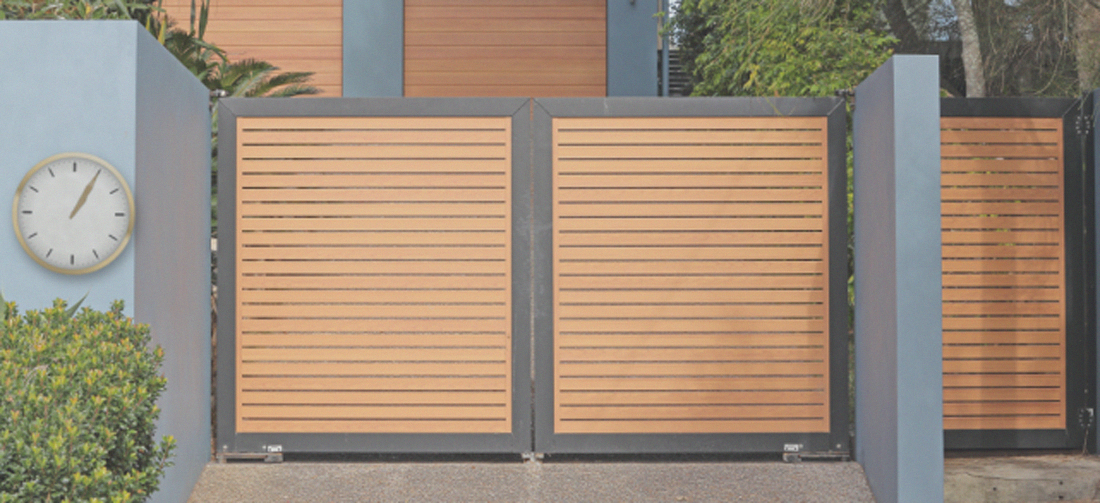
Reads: 1:05
